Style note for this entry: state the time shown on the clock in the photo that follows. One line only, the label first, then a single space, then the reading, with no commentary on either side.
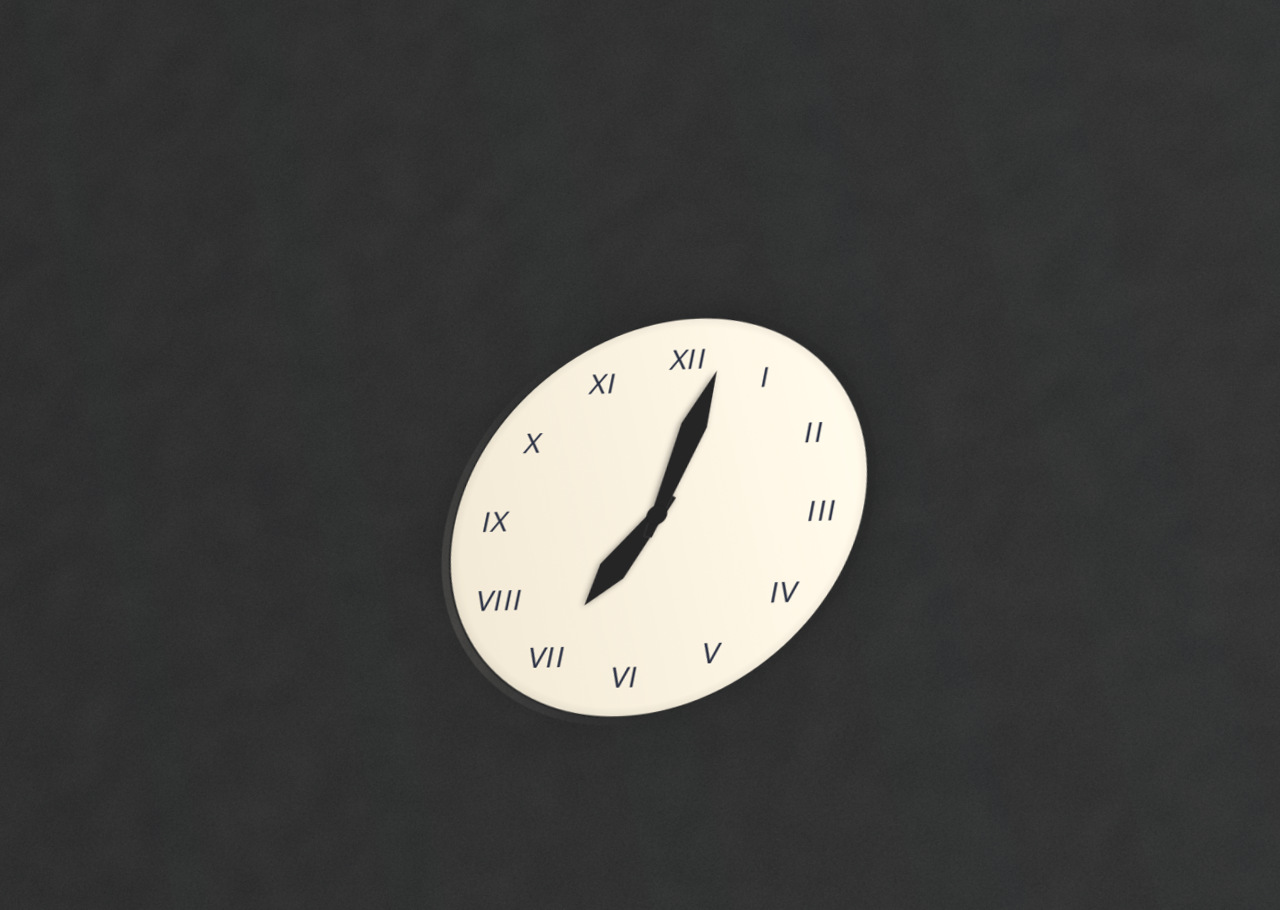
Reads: 7:02
